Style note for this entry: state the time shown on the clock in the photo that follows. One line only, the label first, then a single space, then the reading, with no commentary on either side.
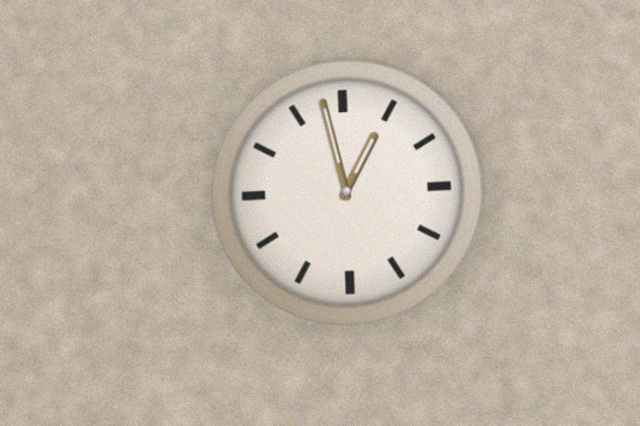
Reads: 12:58
